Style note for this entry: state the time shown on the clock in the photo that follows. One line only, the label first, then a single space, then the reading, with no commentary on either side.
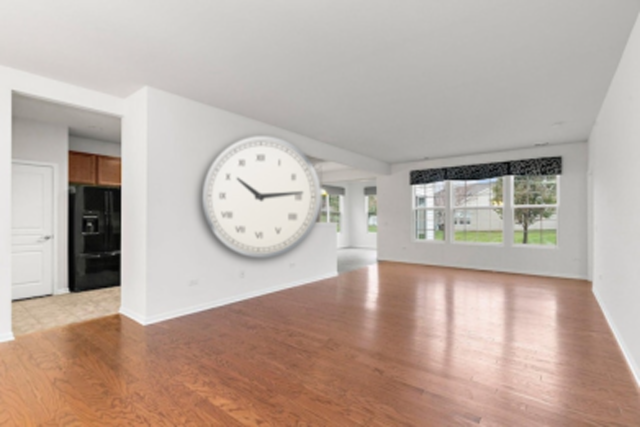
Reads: 10:14
